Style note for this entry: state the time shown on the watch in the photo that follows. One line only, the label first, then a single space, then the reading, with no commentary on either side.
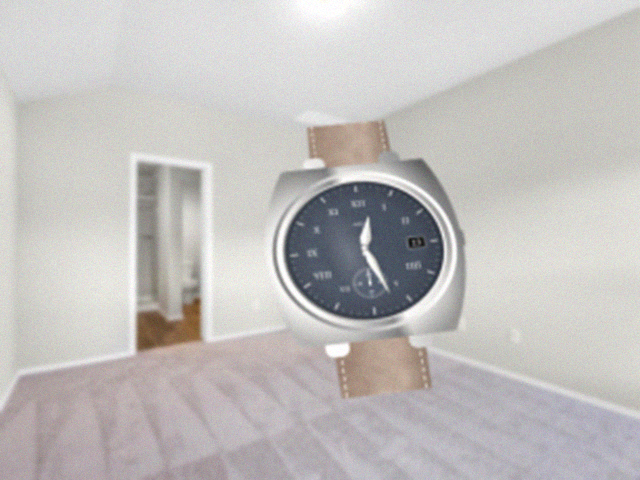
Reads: 12:27
